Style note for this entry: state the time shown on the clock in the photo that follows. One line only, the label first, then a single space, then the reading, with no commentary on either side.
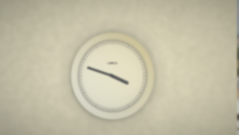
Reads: 3:48
